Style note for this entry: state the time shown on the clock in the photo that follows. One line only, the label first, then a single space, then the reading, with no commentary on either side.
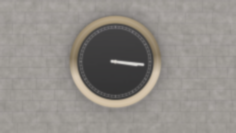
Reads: 3:16
